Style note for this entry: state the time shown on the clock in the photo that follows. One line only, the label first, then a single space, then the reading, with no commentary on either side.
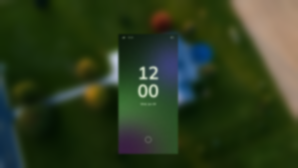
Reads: 12:00
